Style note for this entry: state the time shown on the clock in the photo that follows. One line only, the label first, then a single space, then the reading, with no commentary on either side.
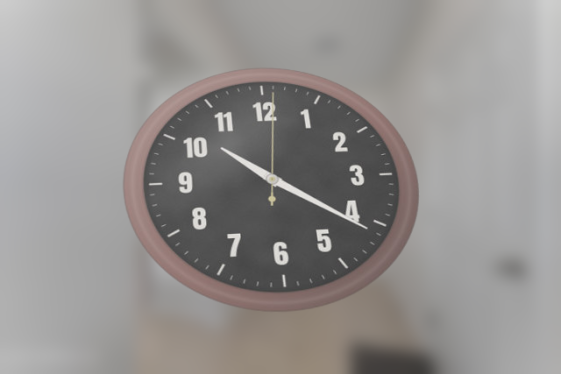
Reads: 10:21:01
